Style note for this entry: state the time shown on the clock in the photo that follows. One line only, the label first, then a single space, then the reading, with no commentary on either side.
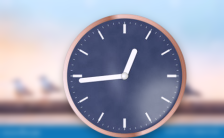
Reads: 12:44
